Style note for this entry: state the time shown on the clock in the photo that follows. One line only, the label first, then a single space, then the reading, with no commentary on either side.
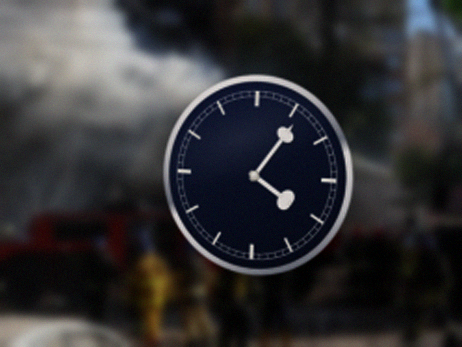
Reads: 4:06
